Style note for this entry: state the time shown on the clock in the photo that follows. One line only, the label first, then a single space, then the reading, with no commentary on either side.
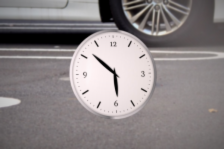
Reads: 5:52
